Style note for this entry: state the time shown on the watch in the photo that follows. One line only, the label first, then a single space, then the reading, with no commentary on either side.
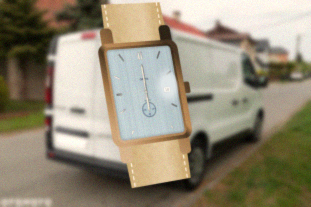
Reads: 6:00
